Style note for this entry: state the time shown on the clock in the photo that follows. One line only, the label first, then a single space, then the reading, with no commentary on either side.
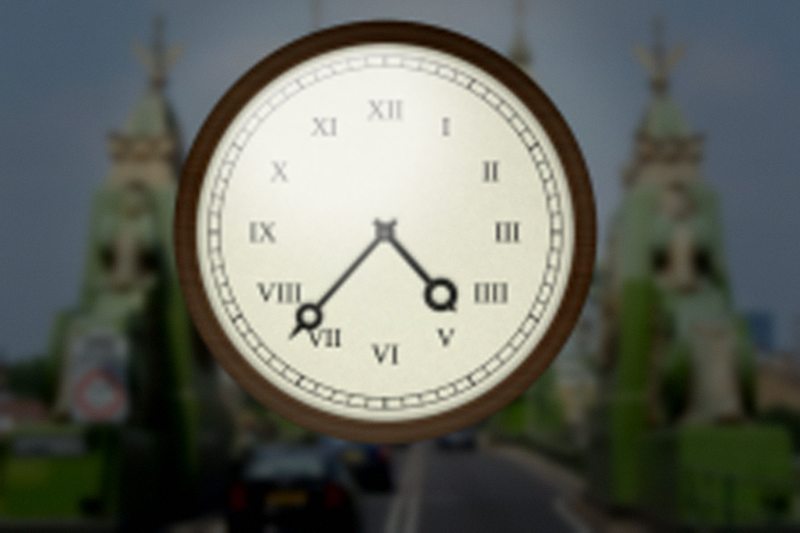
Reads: 4:37
